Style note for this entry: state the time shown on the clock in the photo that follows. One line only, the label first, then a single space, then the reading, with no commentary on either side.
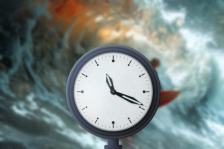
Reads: 11:19
